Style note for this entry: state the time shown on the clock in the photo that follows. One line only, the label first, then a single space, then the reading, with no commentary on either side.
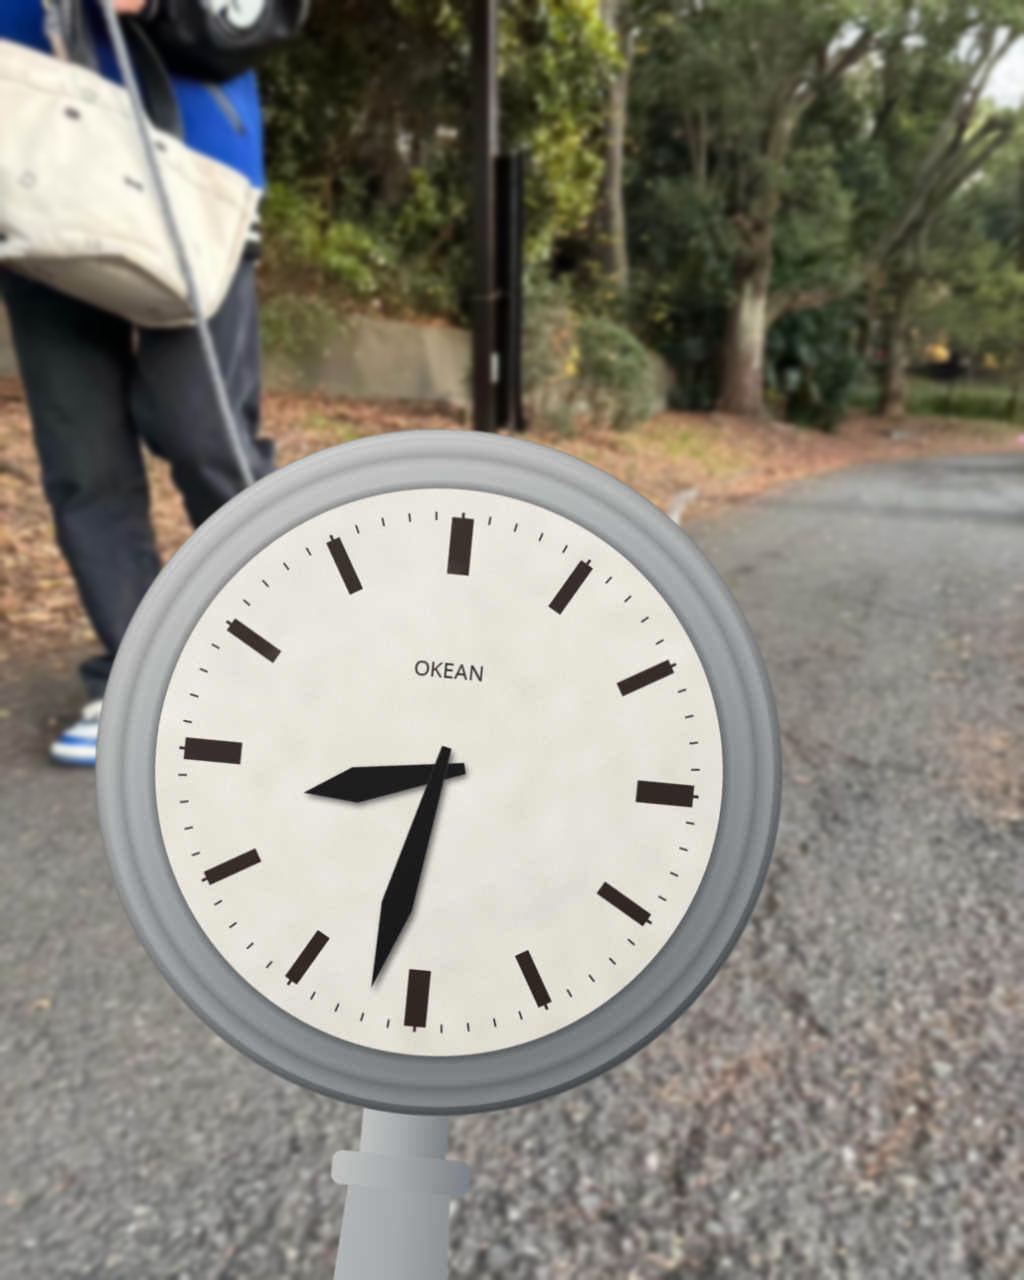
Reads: 8:32
